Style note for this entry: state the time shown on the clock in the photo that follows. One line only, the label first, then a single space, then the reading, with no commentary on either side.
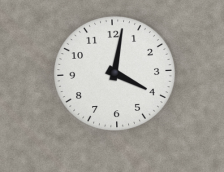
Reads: 4:02
